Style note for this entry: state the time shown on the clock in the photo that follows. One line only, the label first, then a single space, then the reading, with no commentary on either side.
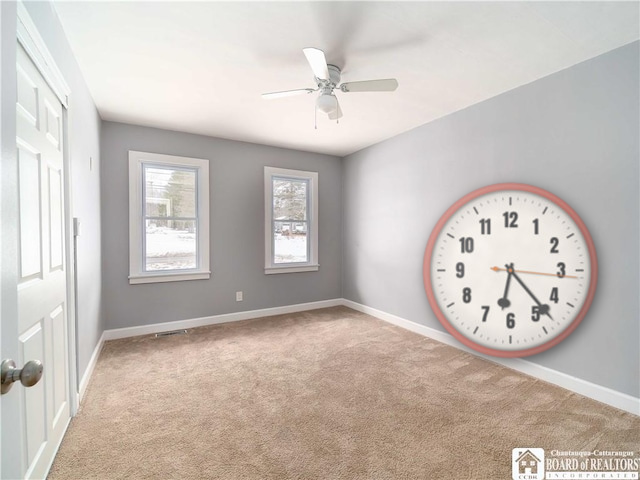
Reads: 6:23:16
